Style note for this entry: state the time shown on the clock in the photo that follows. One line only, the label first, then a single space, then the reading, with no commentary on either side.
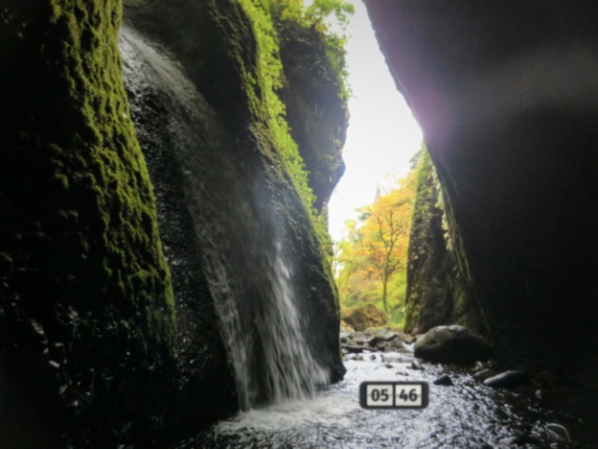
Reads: 5:46
